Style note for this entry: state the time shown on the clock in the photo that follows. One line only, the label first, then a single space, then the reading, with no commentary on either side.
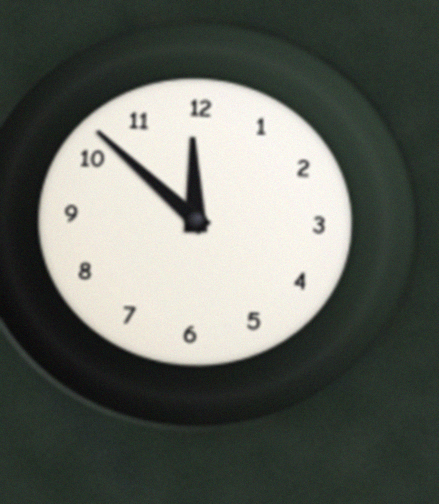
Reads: 11:52
